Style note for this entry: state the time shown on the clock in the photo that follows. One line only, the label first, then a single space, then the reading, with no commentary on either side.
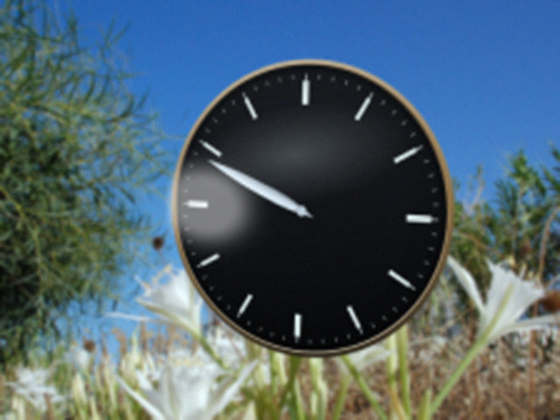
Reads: 9:49
